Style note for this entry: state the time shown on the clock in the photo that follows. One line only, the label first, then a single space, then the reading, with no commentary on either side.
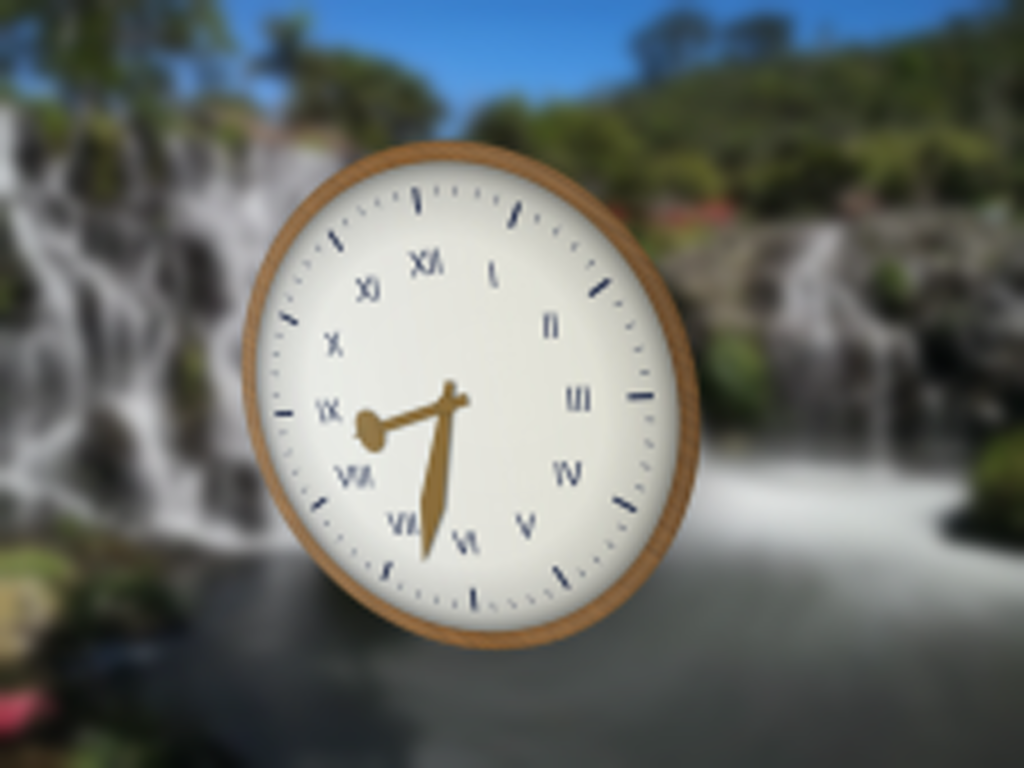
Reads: 8:33
